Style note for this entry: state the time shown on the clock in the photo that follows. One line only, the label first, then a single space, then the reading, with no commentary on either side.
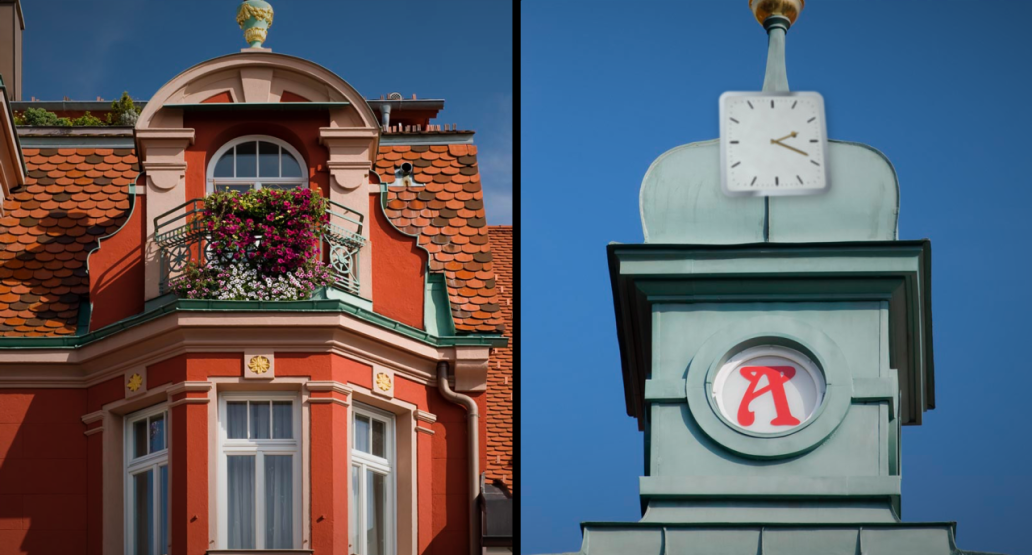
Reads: 2:19
